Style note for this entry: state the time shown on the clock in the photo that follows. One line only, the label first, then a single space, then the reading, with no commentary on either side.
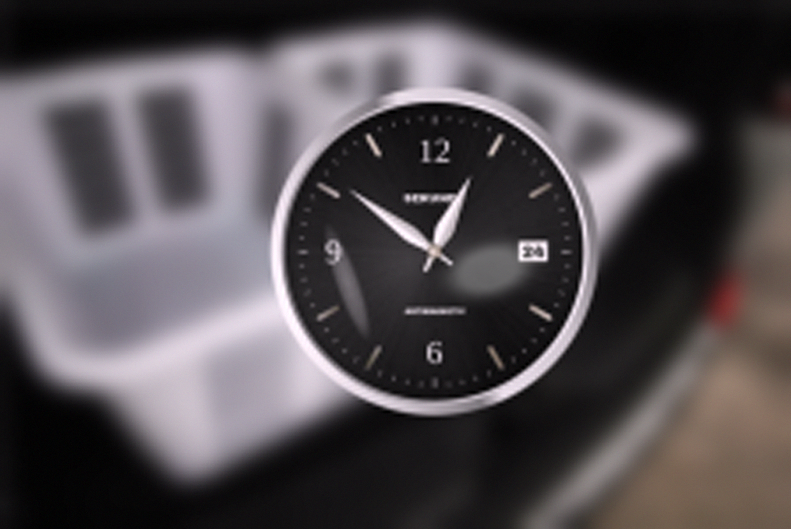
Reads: 12:51
